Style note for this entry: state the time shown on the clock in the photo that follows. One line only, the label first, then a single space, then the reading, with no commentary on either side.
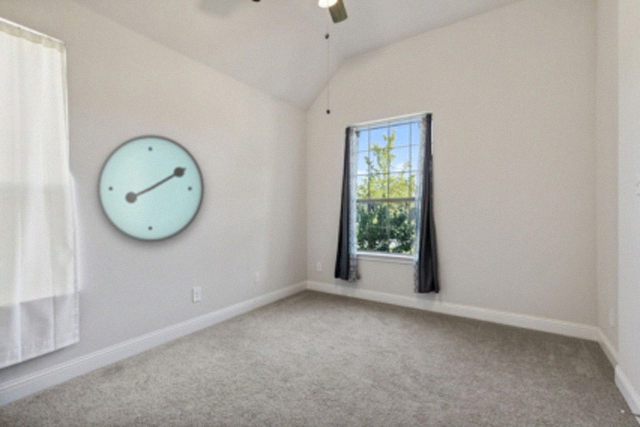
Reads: 8:10
